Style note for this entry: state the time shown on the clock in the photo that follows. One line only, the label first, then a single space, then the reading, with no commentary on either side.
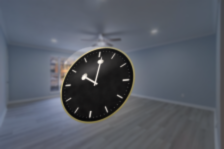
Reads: 10:01
